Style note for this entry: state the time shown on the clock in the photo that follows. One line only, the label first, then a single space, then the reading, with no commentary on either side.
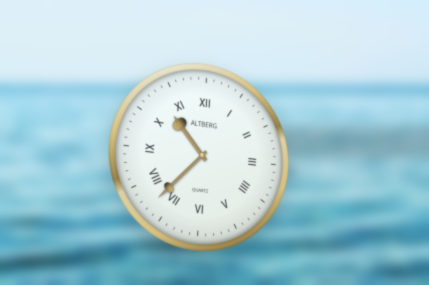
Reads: 10:37
